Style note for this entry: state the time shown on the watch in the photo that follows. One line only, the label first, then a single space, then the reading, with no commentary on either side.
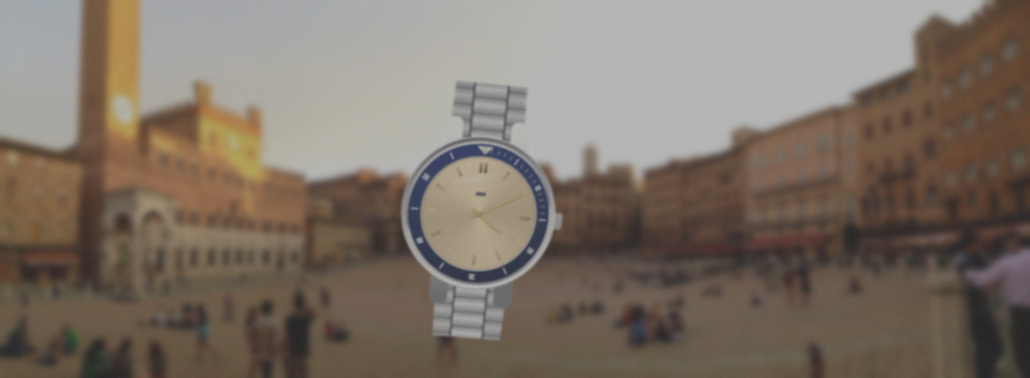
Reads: 4:10
